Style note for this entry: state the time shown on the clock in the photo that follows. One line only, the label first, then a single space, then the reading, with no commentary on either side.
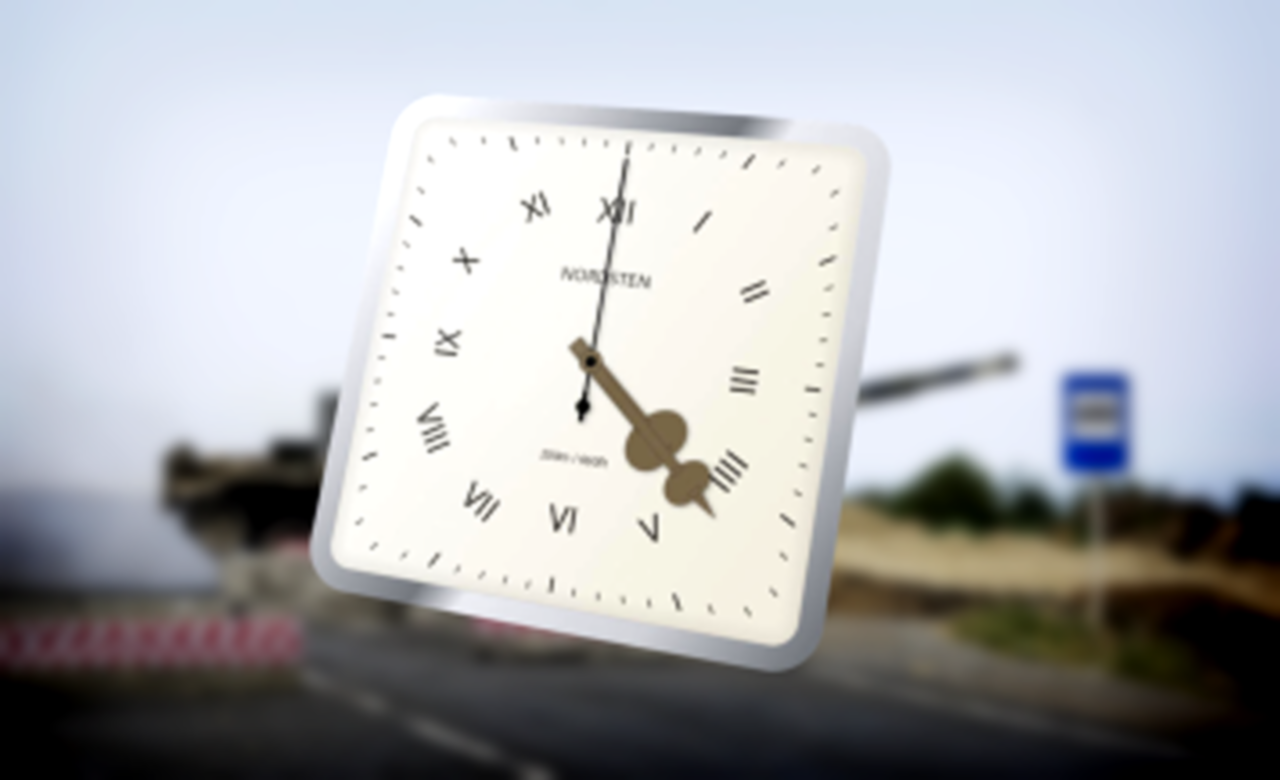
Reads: 4:22:00
